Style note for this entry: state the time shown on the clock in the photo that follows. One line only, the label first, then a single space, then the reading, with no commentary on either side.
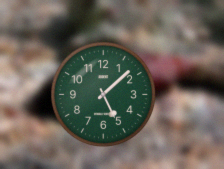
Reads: 5:08
